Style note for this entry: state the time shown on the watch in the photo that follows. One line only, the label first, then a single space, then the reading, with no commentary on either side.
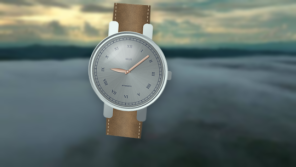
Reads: 9:08
